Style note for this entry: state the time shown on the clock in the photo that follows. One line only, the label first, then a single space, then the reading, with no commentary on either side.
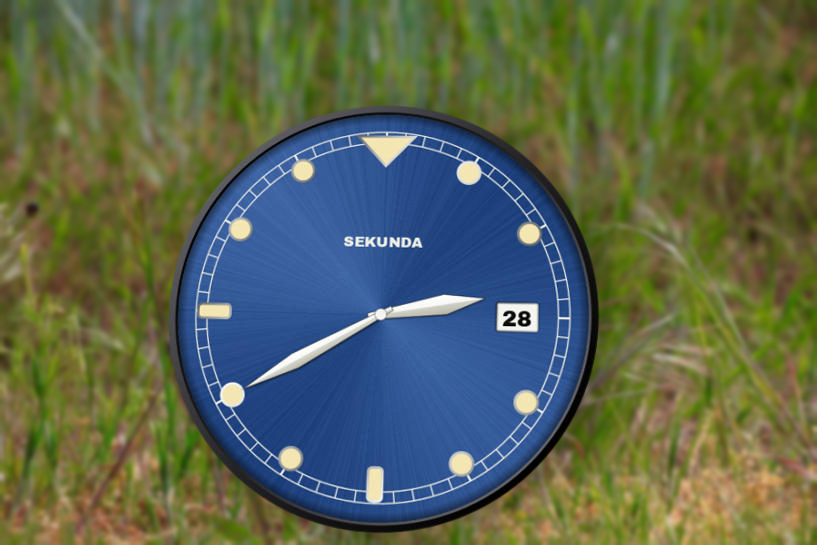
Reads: 2:40
